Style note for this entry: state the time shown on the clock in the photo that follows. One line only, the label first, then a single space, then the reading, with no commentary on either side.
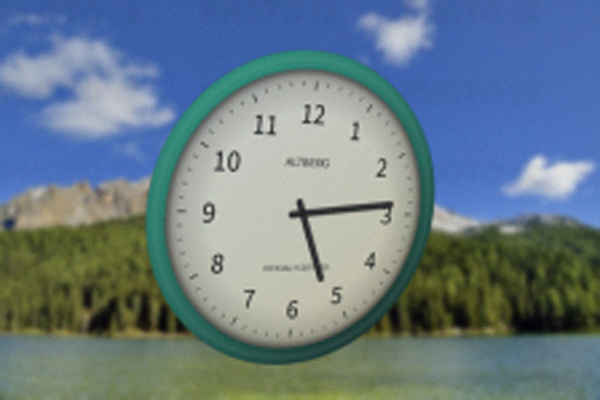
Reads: 5:14
